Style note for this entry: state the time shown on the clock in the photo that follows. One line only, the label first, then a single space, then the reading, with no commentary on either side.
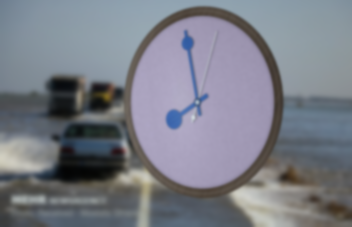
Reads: 7:58:03
